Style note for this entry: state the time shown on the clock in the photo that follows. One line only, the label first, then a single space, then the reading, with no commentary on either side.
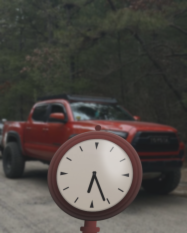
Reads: 6:26
